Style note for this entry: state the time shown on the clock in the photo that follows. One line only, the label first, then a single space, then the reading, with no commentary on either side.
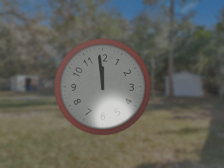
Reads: 11:59
